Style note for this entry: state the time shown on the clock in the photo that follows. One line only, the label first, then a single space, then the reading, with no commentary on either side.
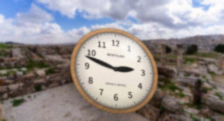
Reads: 2:48
